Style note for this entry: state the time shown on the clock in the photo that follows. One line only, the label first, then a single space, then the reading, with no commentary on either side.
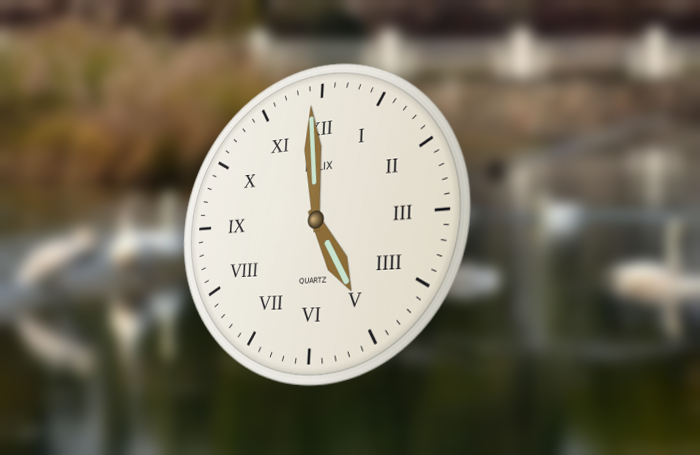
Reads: 4:59
